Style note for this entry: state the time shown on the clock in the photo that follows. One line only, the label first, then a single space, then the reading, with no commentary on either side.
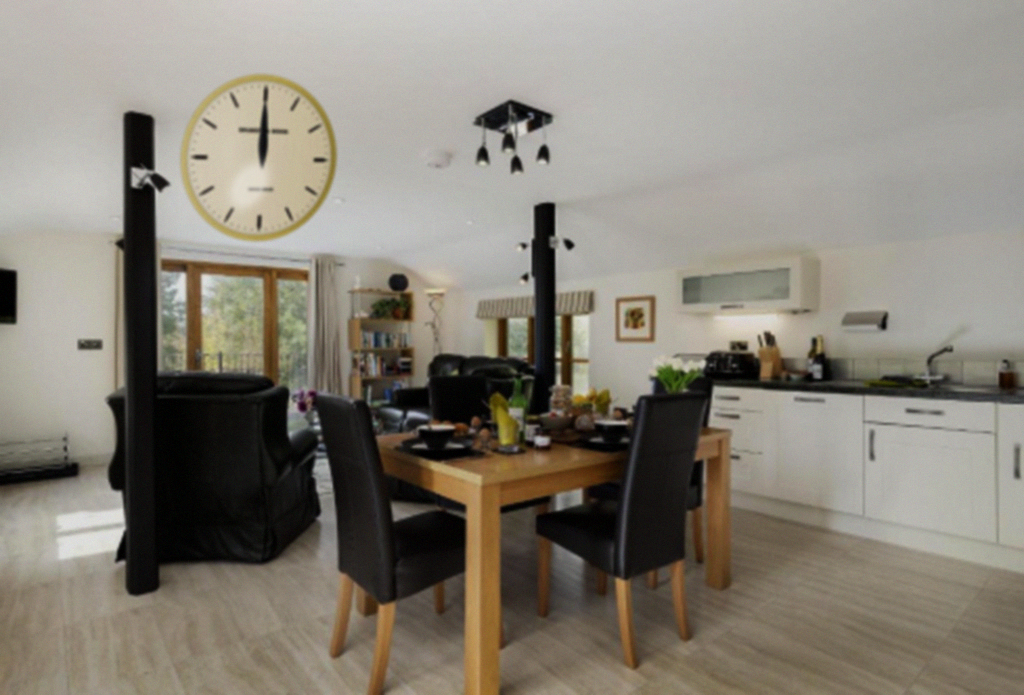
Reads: 12:00
